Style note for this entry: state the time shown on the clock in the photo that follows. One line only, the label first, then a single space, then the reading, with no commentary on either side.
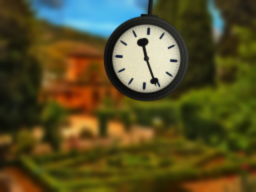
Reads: 11:26
